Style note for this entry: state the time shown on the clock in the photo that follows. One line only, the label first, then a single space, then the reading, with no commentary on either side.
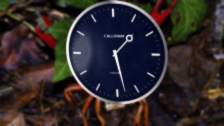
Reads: 1:28
